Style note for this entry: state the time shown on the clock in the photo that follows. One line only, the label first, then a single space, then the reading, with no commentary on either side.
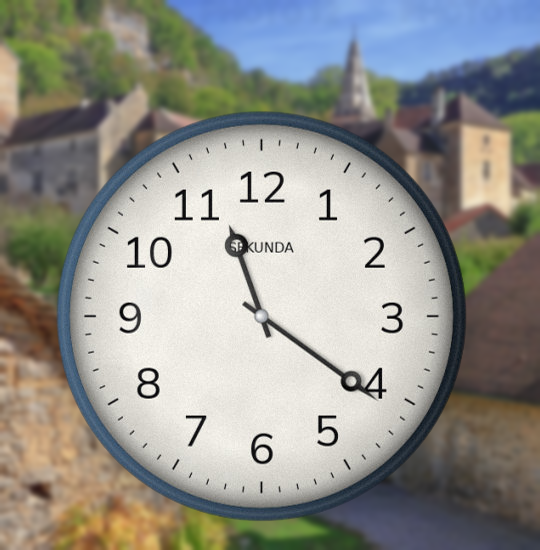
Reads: 11:21
